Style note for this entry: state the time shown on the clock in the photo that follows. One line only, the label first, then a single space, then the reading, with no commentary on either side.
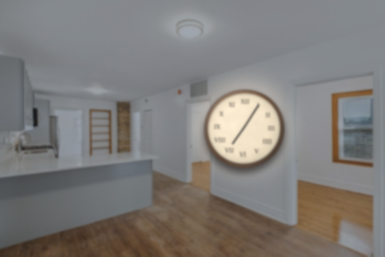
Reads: 7:05
